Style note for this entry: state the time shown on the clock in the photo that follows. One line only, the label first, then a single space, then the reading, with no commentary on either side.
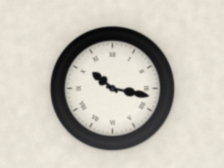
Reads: 10:17
